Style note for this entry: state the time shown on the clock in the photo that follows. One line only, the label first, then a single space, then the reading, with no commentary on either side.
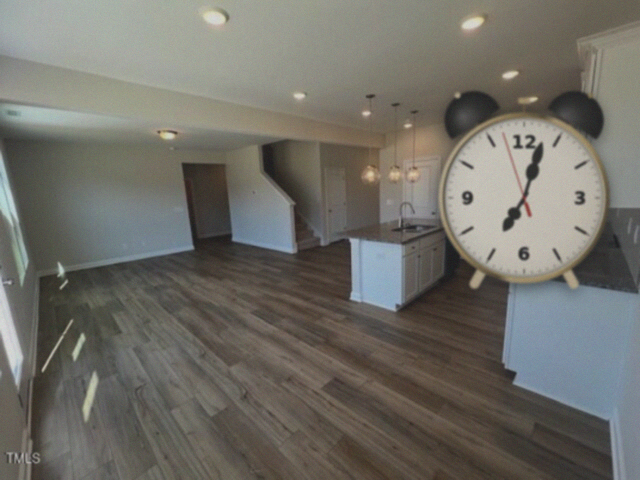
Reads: 7:02:57
